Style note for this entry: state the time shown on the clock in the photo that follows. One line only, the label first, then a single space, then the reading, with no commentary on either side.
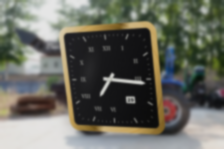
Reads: 7:16
